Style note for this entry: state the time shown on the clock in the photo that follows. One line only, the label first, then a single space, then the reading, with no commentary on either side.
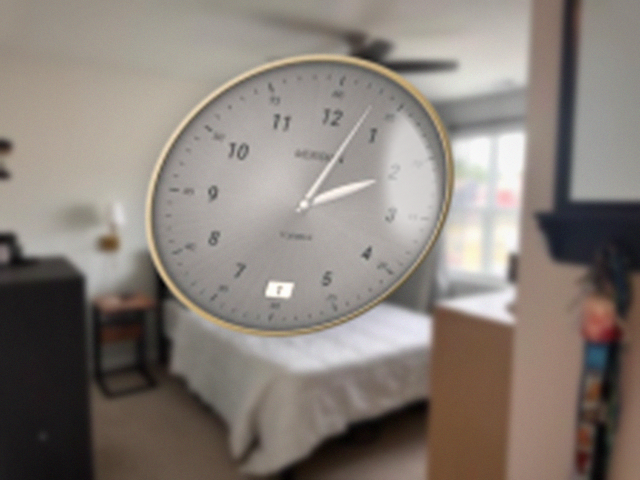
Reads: 2:03
